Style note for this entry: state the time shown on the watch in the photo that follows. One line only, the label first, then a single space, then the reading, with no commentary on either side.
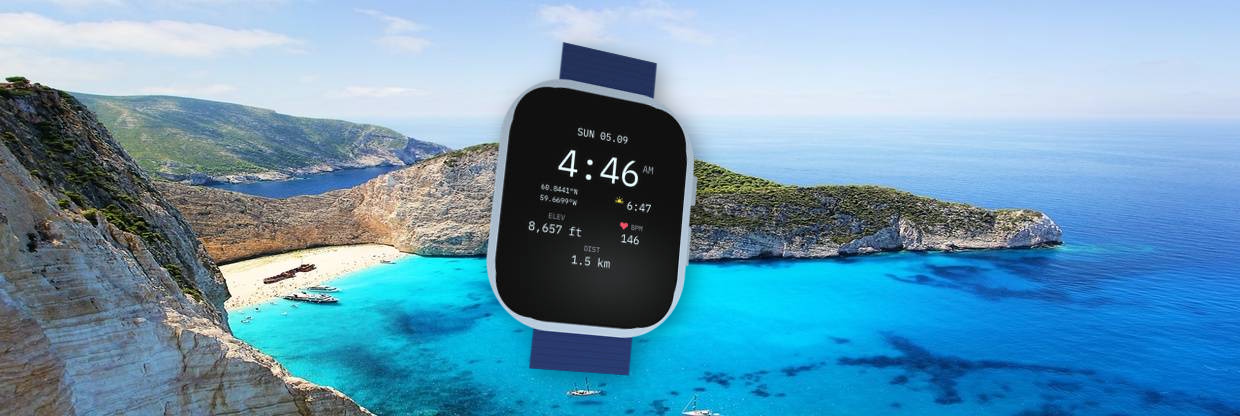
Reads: 4:46
